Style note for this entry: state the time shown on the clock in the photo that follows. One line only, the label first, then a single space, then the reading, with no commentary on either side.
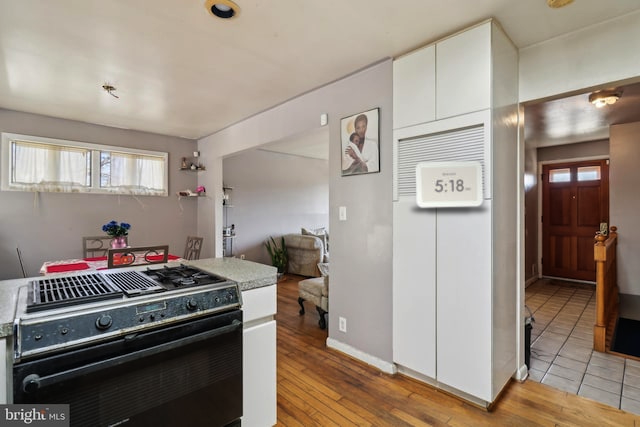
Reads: 5:18
